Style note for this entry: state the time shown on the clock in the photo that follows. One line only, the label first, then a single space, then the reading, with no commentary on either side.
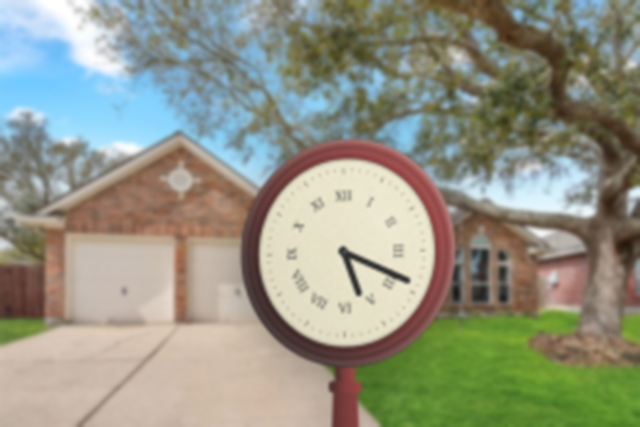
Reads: 5:19
